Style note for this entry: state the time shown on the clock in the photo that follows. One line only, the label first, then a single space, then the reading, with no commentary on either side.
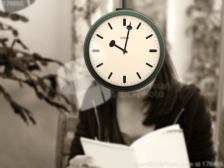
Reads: 10:02
